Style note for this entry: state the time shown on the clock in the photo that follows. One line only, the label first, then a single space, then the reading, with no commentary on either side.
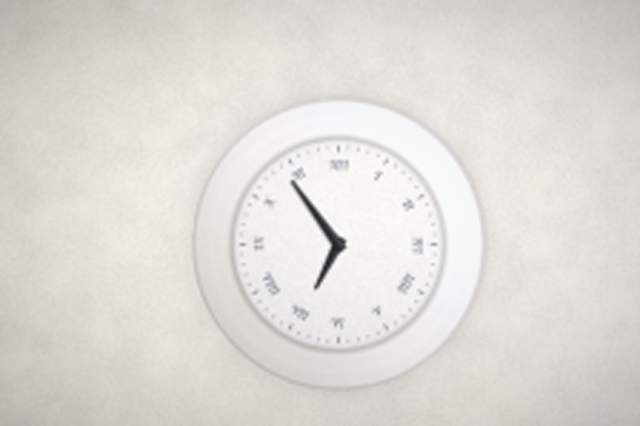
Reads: 6:54
